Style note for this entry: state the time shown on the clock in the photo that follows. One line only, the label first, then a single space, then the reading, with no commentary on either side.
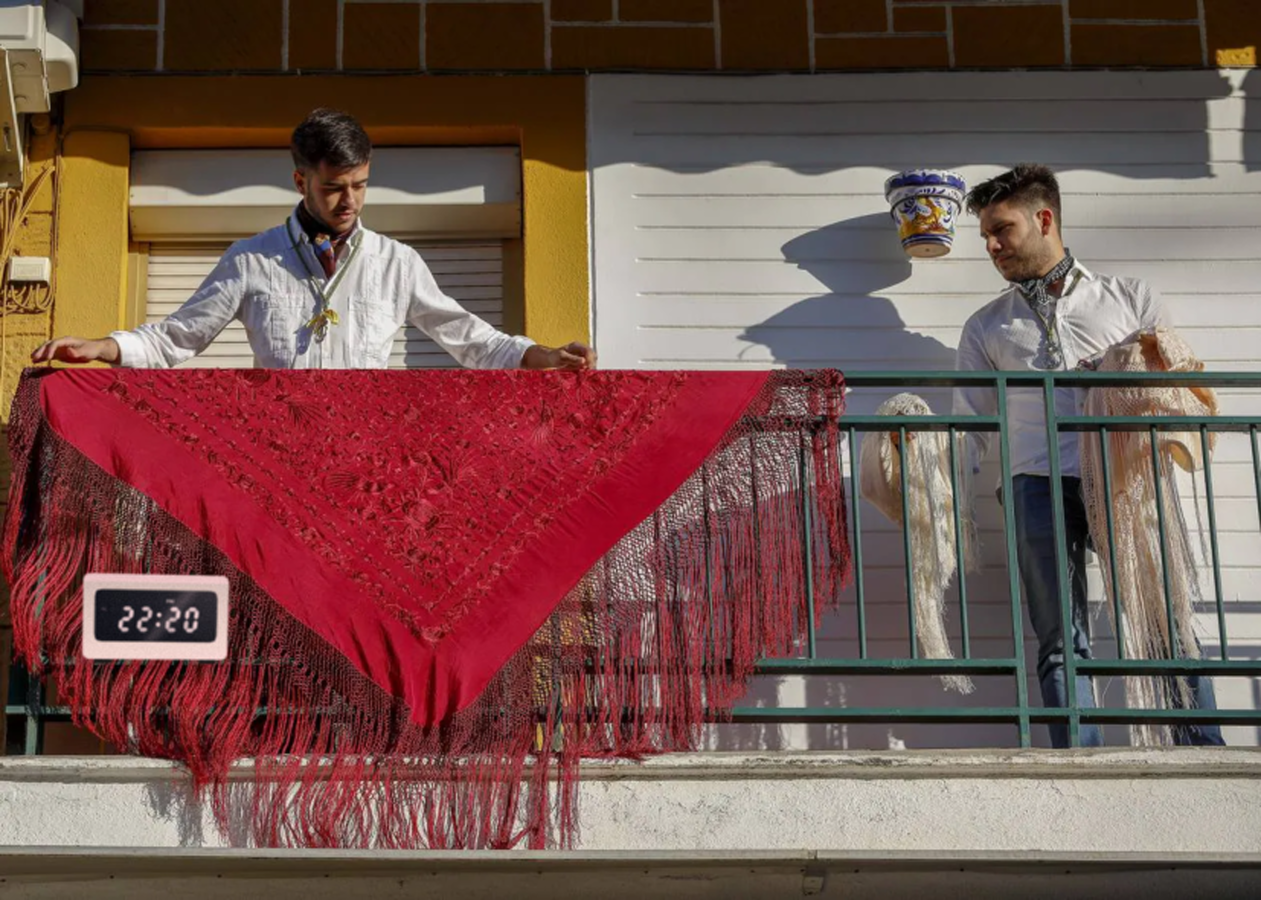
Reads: 22:20
